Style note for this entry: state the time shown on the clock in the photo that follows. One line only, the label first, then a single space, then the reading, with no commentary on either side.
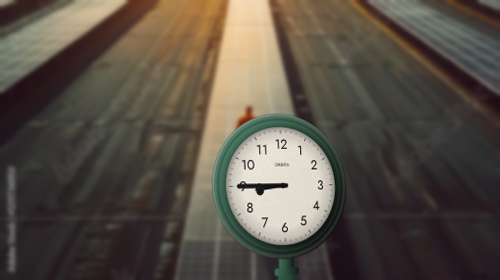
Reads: 8:45
